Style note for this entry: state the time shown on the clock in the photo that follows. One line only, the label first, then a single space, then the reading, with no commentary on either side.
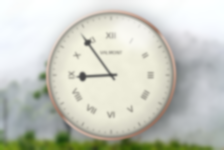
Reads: 8:54
